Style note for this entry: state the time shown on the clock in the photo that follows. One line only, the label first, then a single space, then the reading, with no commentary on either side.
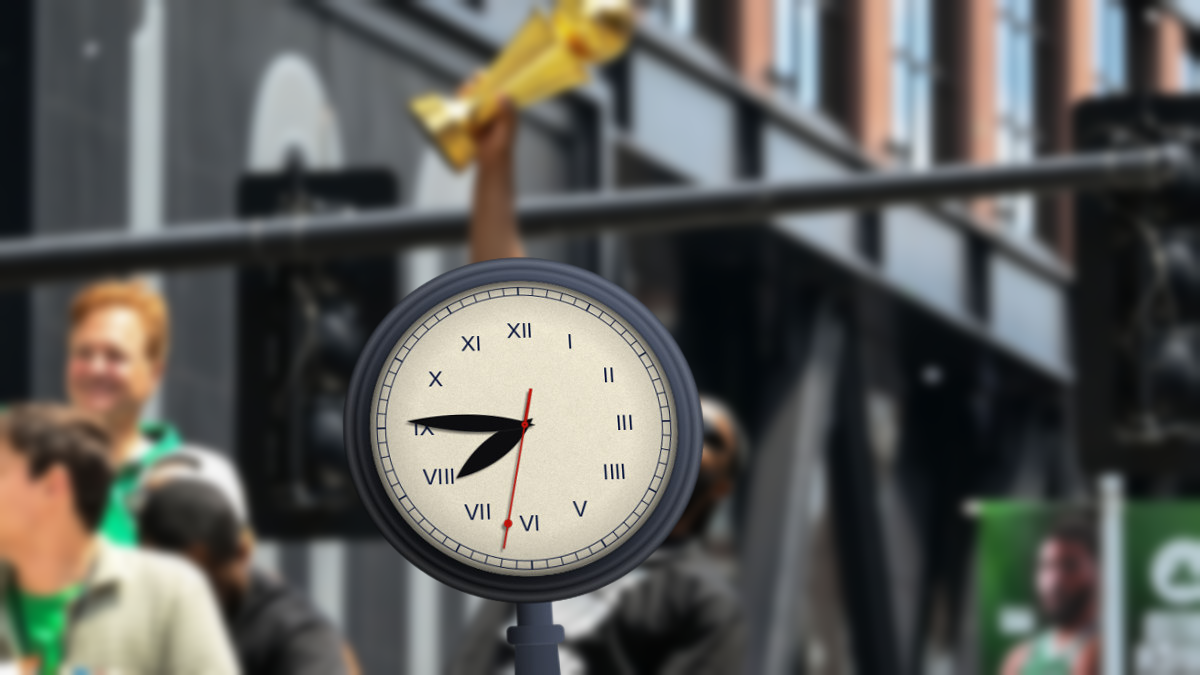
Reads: 7:45:32
